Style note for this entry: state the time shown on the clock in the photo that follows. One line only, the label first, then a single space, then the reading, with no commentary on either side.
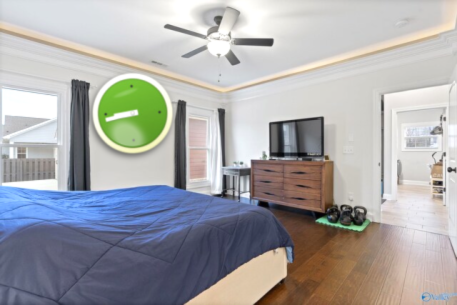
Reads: 8:43
